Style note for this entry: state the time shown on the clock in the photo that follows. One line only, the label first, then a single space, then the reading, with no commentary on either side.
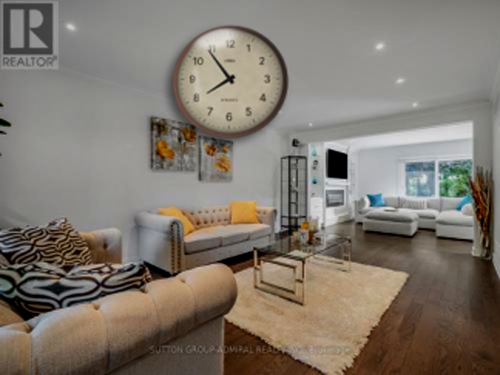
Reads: 7:54
